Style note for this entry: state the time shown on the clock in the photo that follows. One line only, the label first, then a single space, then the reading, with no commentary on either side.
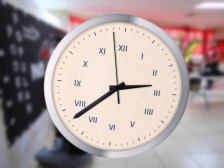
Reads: 2:37:58
